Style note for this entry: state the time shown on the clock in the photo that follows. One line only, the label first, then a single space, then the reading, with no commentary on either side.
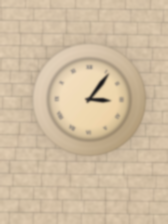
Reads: 3:06
